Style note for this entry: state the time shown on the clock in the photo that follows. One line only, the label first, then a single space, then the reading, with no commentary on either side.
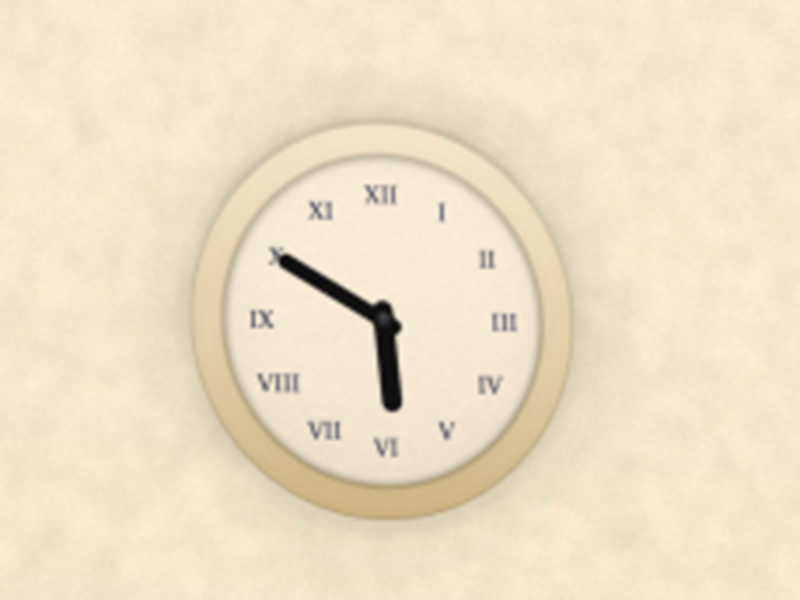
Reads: 5:50
